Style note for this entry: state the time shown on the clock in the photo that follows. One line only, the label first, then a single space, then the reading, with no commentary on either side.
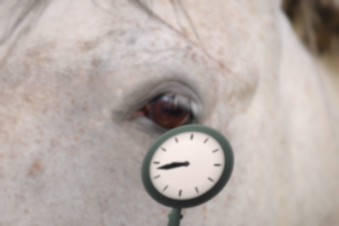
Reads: 8:43
